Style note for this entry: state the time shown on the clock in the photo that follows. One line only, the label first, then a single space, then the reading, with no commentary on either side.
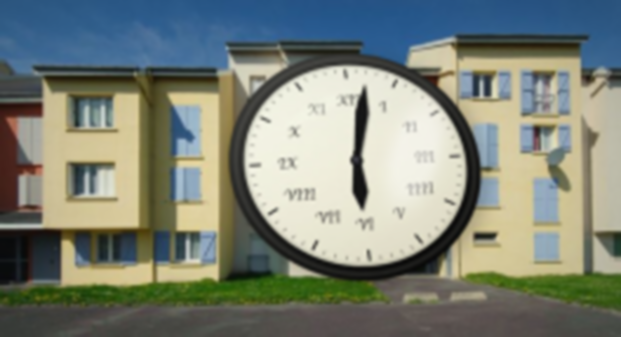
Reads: 6:02
